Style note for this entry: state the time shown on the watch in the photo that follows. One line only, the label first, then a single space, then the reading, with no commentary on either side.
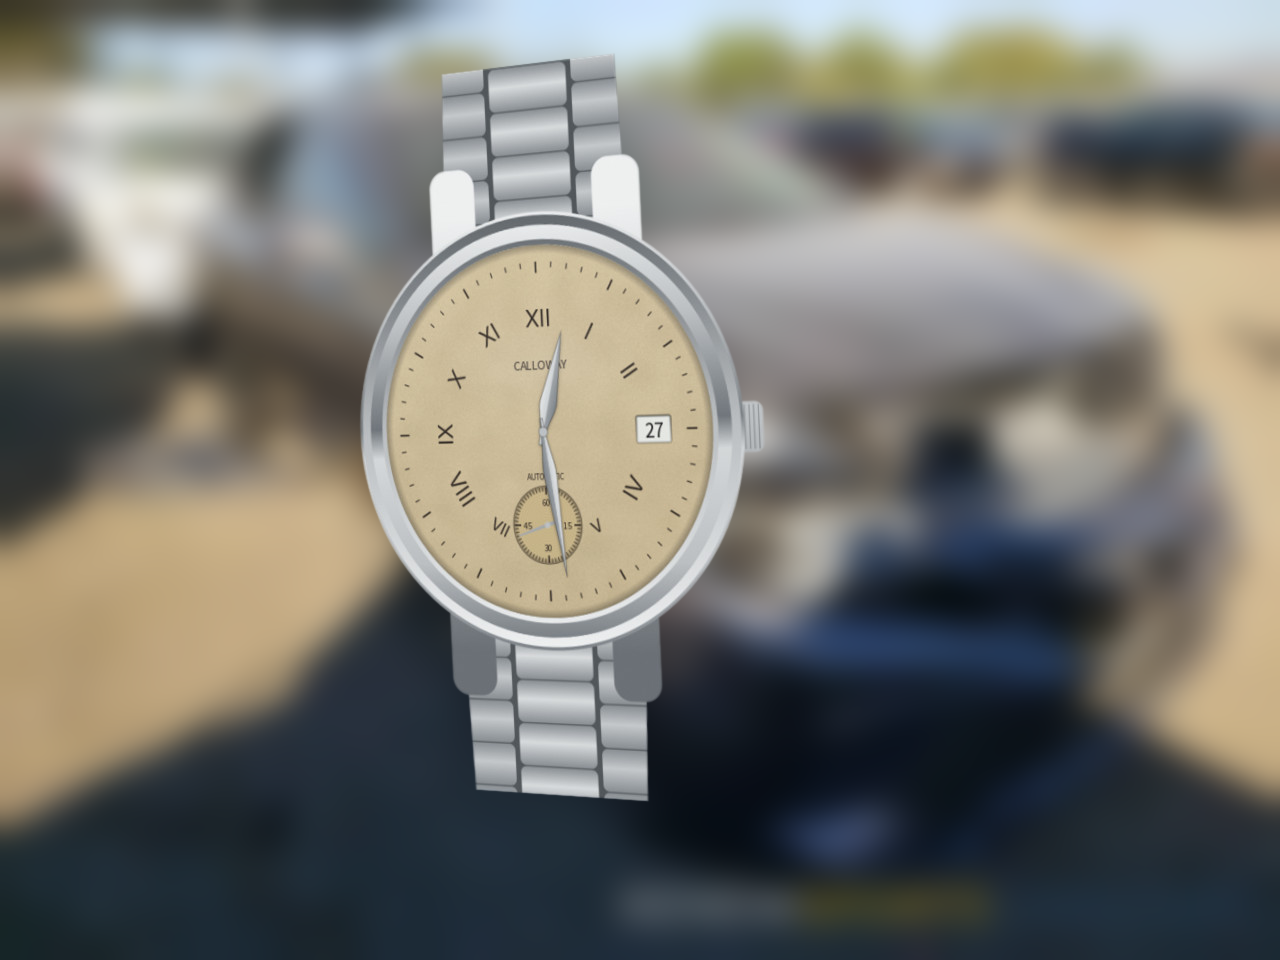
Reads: 12:28:42
